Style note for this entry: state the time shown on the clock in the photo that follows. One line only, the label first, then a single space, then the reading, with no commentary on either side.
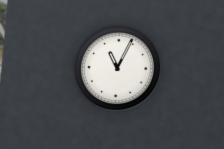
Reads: 11:04
